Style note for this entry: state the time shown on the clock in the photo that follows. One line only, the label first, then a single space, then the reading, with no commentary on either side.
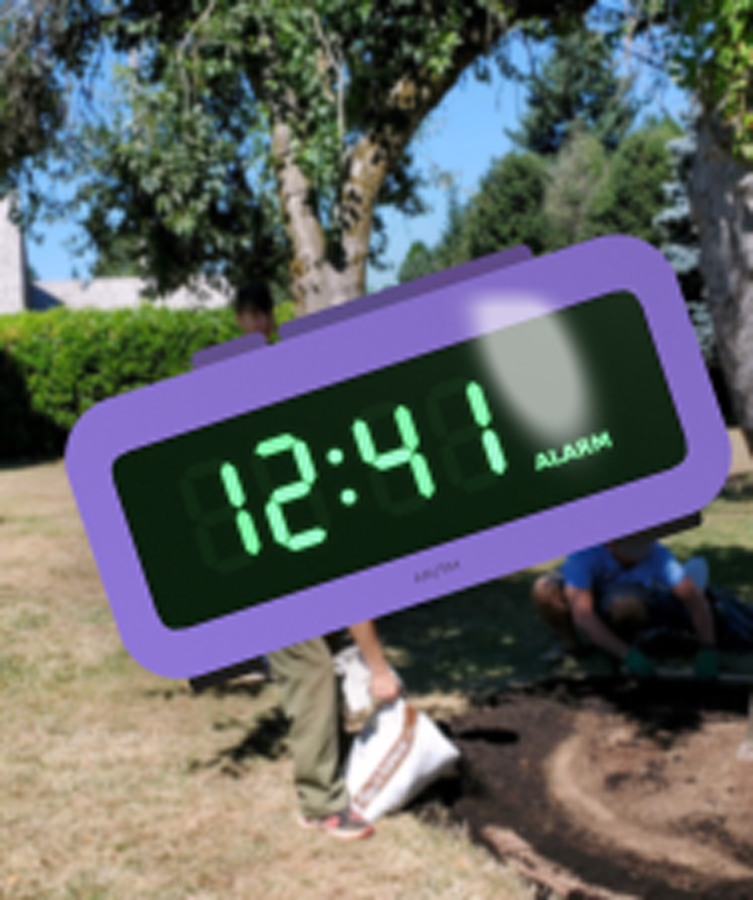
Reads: 12:41
